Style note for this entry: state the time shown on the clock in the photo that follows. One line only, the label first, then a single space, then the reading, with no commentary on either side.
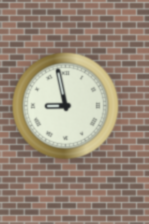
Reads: 8:58
